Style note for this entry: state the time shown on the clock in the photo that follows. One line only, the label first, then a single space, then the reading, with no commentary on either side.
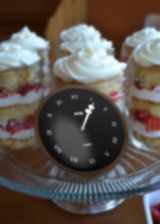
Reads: 1:06
